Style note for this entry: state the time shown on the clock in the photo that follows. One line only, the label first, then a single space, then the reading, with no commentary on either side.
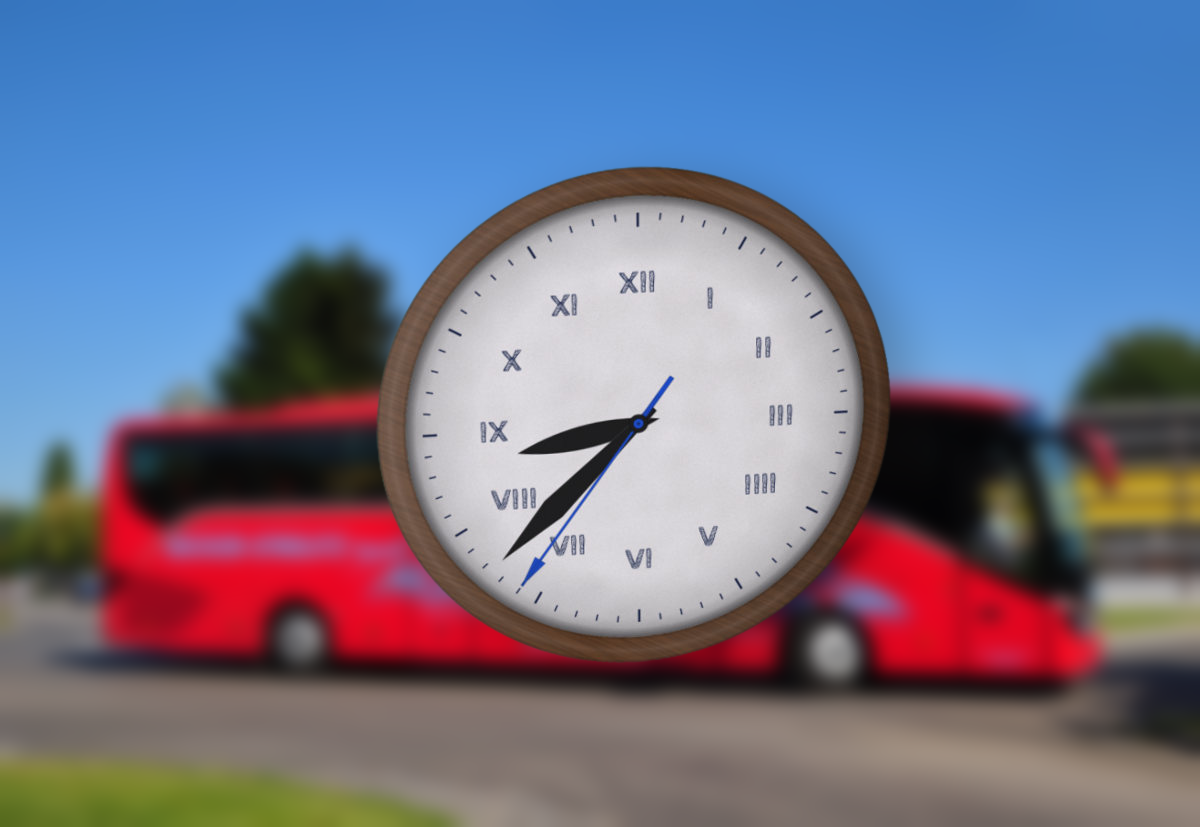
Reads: 8:37:36
